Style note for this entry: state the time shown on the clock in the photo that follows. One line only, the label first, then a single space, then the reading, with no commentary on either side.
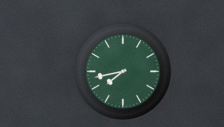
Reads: 7:43
